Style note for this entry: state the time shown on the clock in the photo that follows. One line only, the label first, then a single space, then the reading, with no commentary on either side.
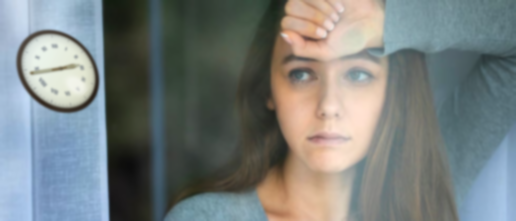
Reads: 2:44
